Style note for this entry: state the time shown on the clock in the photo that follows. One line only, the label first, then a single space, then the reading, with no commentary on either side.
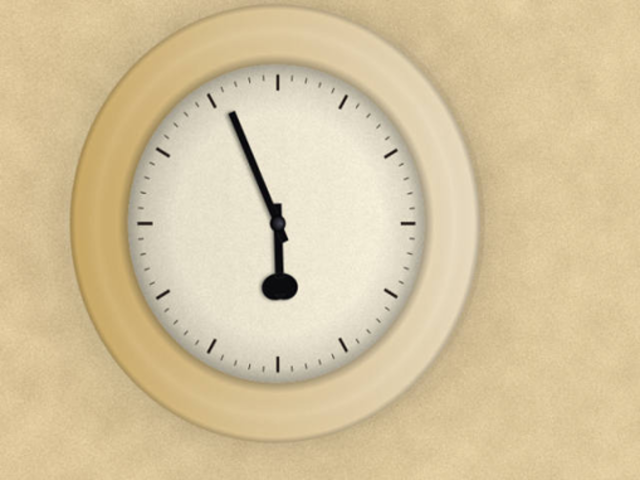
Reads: 5:56
